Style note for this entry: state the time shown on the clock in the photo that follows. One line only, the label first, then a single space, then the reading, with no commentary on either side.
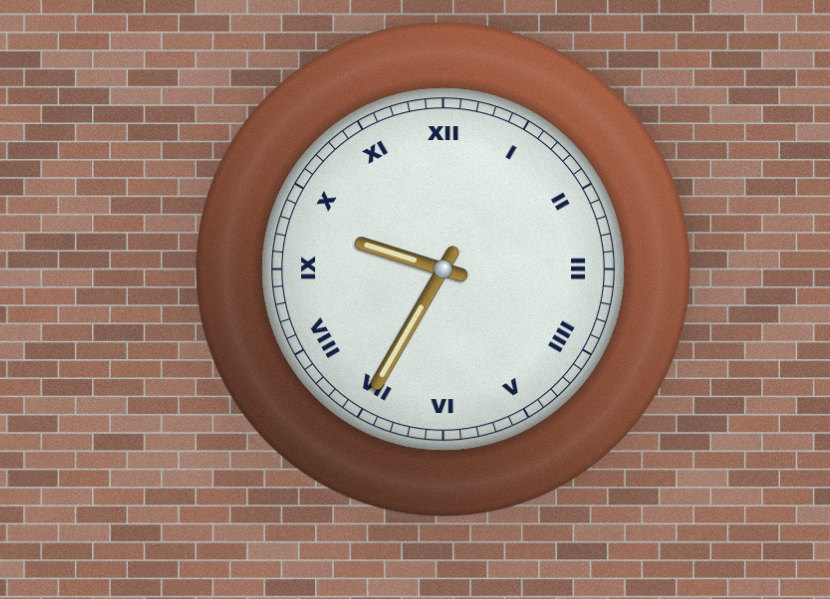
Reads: 9:35
